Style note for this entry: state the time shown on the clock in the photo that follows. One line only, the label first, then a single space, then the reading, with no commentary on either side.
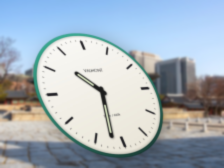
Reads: 10:32
